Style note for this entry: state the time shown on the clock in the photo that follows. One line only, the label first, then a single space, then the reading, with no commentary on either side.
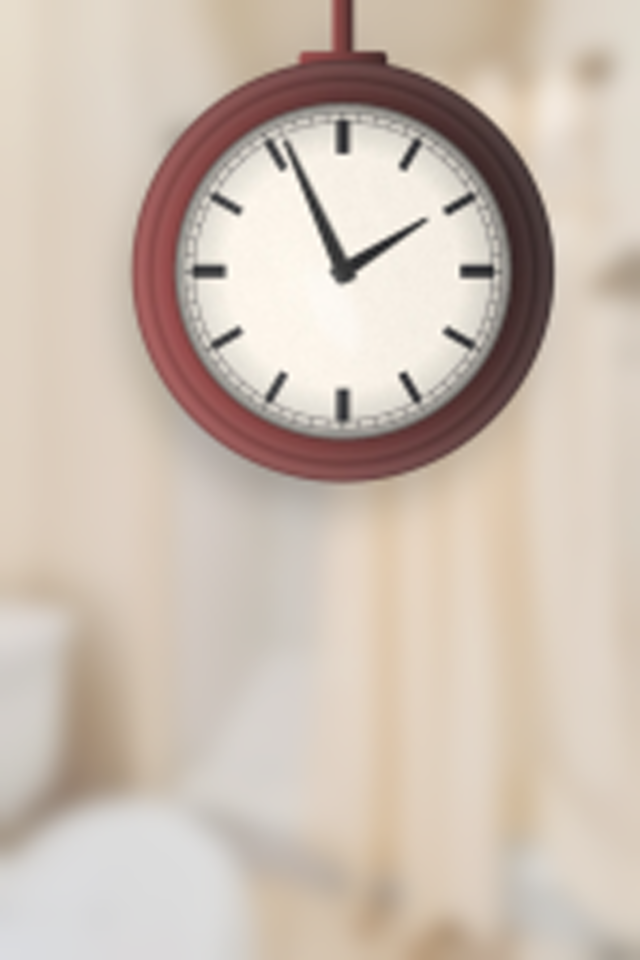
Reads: 1:56
